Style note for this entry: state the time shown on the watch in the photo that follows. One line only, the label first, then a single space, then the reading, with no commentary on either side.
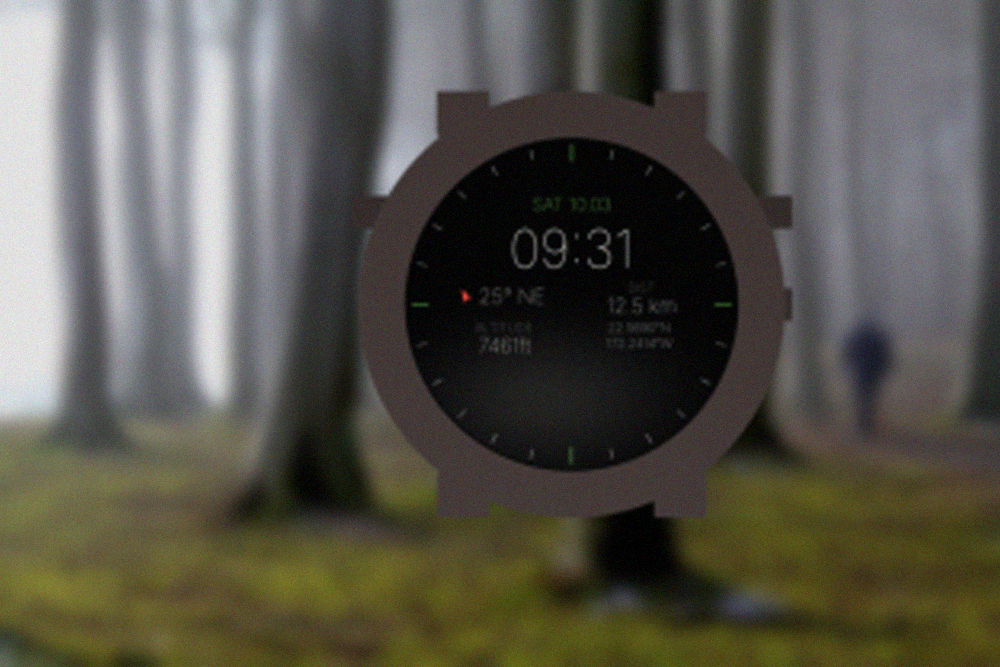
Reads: 9:31
